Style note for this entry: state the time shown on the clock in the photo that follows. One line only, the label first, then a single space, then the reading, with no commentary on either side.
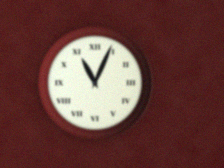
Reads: 11:04
